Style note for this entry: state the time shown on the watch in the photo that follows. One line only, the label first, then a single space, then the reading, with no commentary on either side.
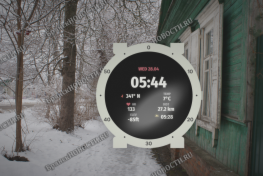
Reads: 5:44
